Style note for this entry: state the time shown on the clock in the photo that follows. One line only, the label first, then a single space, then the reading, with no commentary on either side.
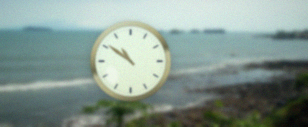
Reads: 10:51
